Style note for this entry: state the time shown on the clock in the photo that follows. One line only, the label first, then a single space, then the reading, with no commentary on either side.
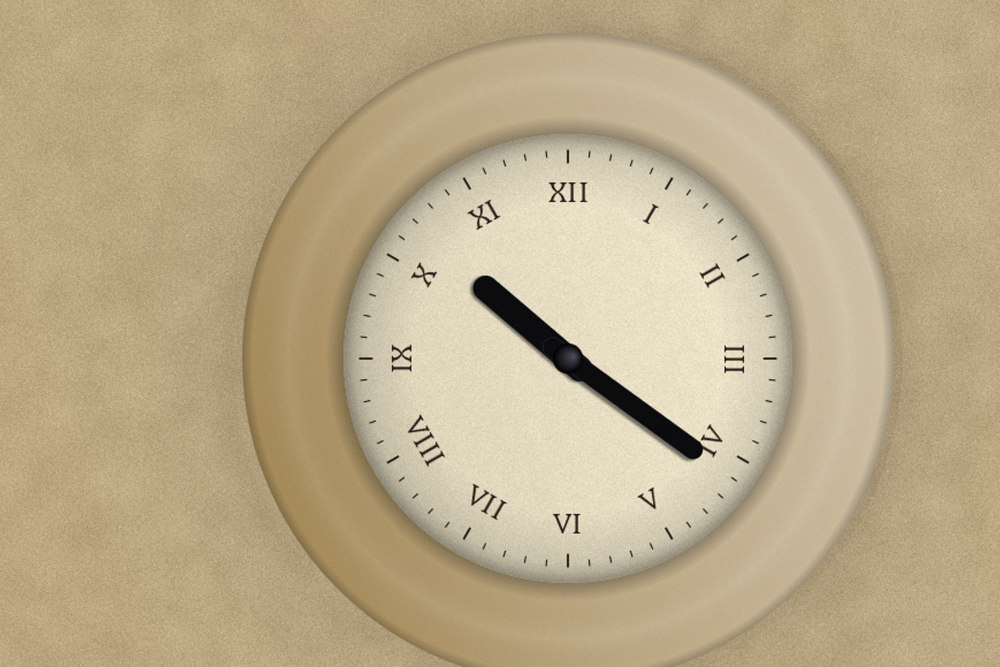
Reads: 10:21
